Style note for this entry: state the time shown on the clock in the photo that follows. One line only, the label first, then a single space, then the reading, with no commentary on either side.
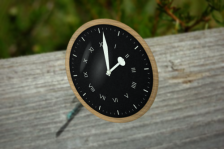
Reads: 2:01
